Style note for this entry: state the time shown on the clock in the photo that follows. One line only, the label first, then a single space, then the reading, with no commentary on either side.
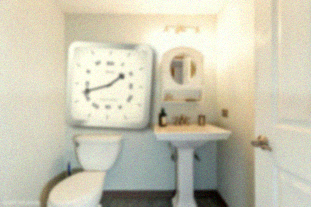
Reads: 1:42
